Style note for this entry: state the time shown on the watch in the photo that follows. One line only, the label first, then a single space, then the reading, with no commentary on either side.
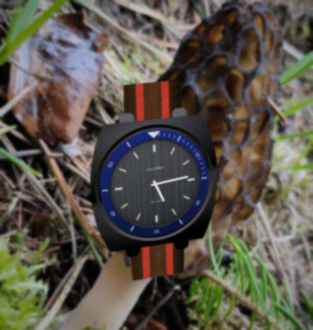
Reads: 5:14
